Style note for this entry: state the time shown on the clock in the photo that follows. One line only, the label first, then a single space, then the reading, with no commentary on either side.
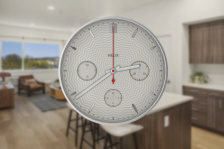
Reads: 2:39
